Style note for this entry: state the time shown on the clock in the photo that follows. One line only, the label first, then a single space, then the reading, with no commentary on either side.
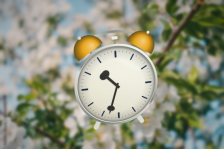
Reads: 10:33
